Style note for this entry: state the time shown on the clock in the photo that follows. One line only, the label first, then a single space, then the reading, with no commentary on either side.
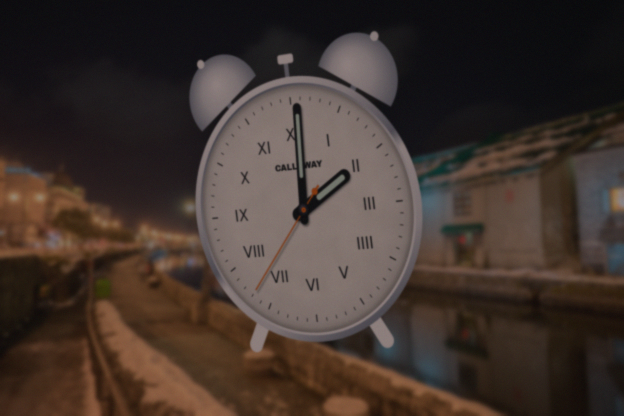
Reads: 2:00:37
